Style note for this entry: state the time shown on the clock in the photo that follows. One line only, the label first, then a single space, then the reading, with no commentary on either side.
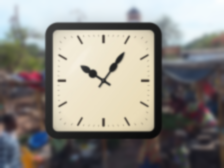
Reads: 10:06
